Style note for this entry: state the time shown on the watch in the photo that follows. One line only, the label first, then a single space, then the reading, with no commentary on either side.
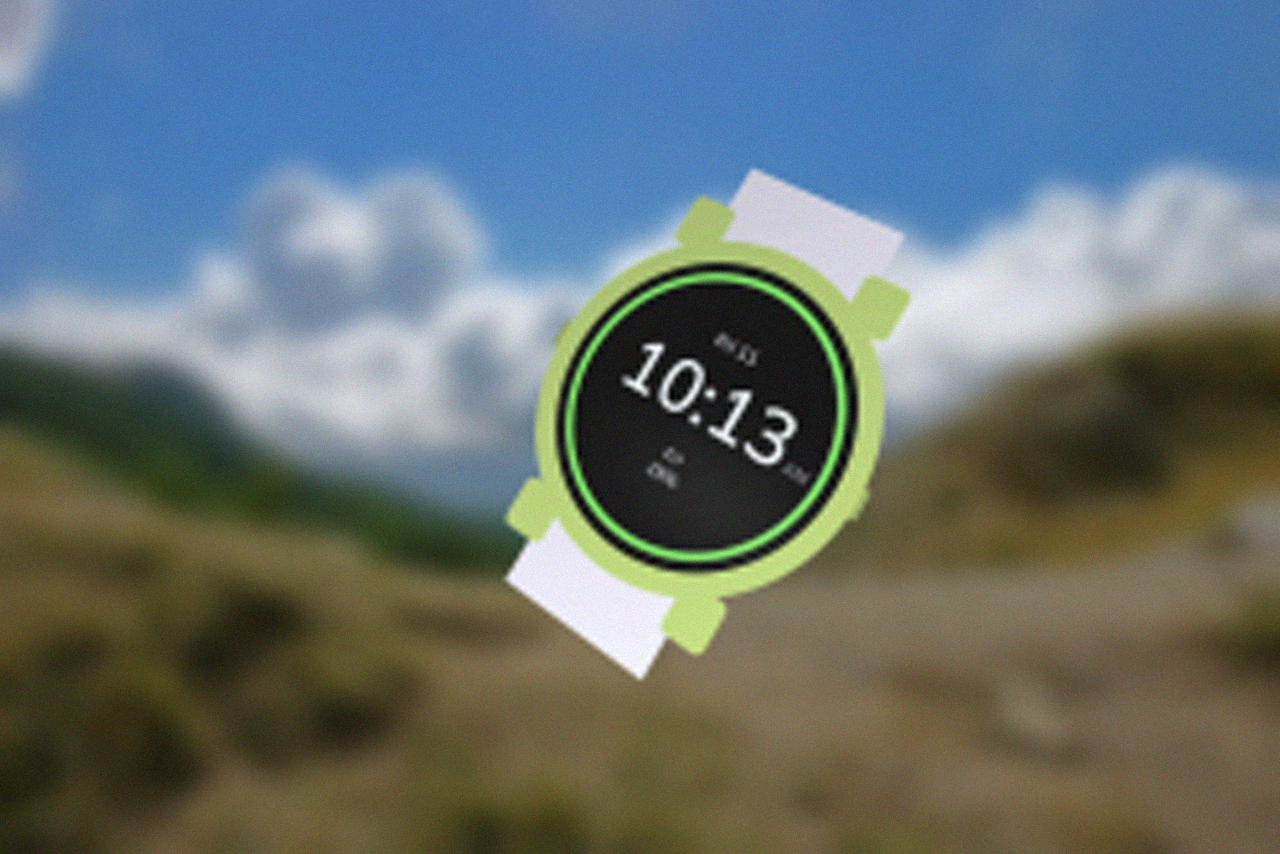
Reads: 10:13
